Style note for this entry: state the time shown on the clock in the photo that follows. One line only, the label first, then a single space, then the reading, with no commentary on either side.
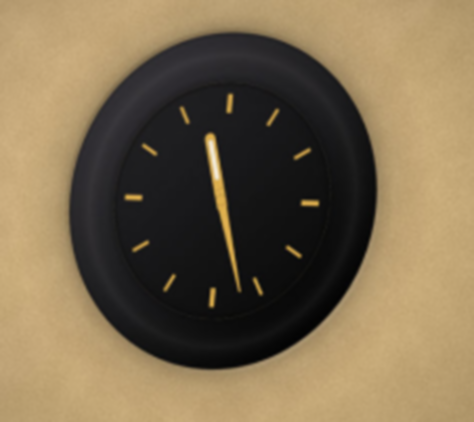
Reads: 11:27
